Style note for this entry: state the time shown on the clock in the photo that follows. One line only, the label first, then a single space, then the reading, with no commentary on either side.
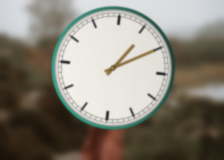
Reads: 1:10
